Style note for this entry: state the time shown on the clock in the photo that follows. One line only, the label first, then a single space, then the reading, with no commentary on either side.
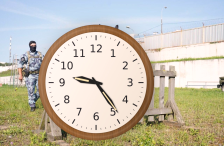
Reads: 9:24
